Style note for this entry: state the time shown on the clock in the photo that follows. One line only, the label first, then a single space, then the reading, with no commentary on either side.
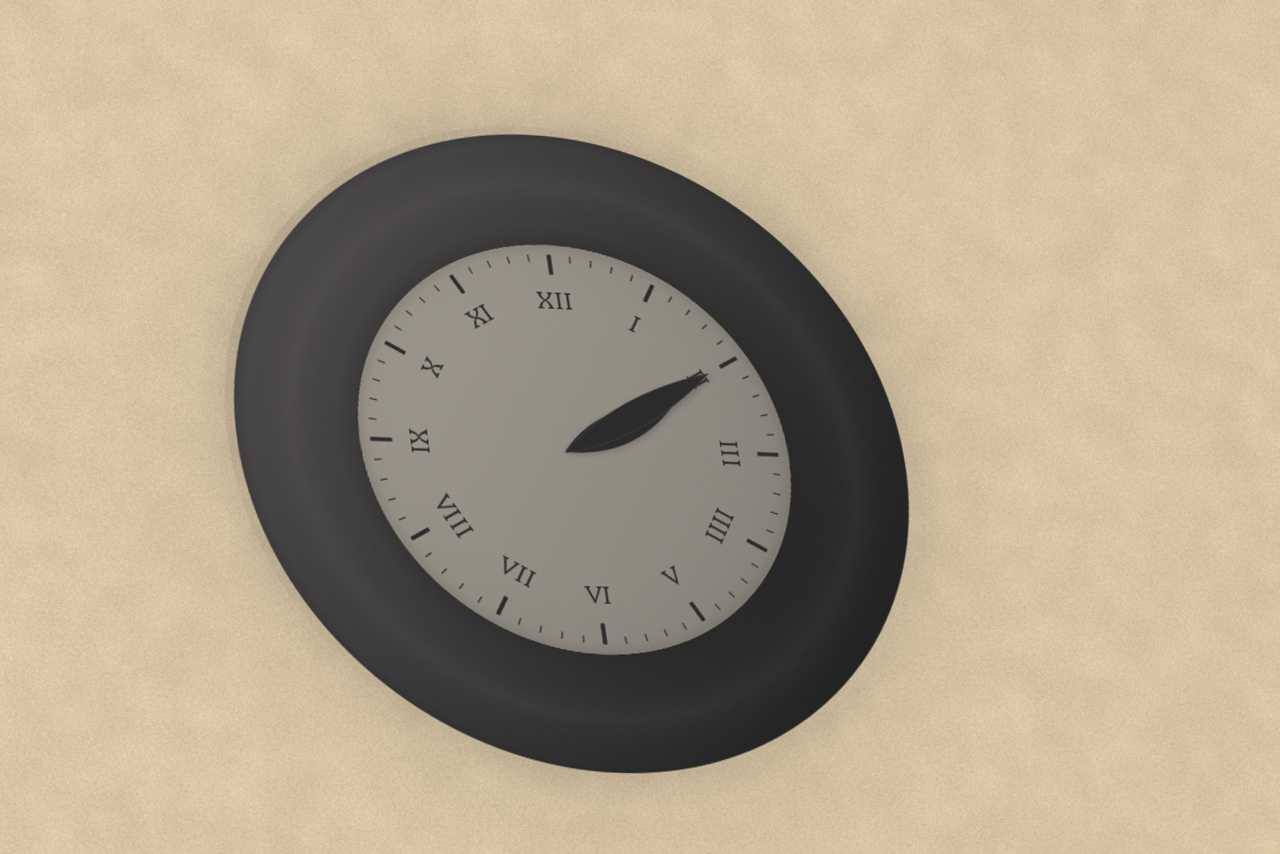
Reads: 2:10
